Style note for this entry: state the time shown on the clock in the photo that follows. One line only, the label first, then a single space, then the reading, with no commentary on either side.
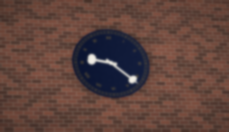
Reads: 9:22
